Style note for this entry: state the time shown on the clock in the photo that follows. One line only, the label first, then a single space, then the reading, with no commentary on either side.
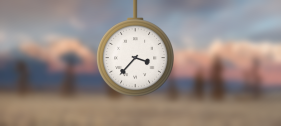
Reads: 3:37
